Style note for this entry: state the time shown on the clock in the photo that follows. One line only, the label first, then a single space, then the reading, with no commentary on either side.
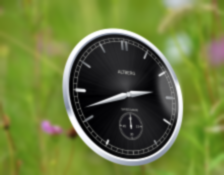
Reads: 2:42
